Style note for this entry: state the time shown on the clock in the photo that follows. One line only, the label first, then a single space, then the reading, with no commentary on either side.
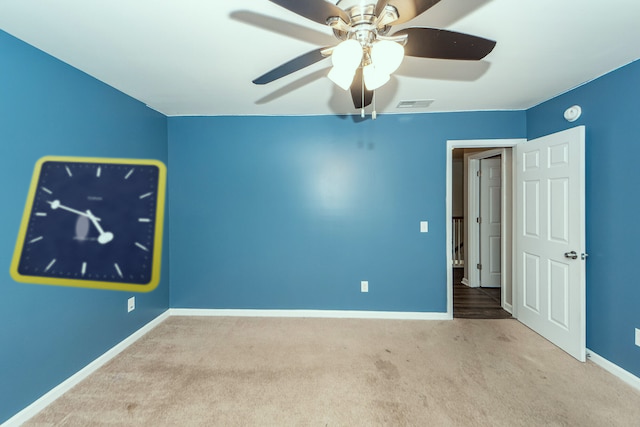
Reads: 4:48
